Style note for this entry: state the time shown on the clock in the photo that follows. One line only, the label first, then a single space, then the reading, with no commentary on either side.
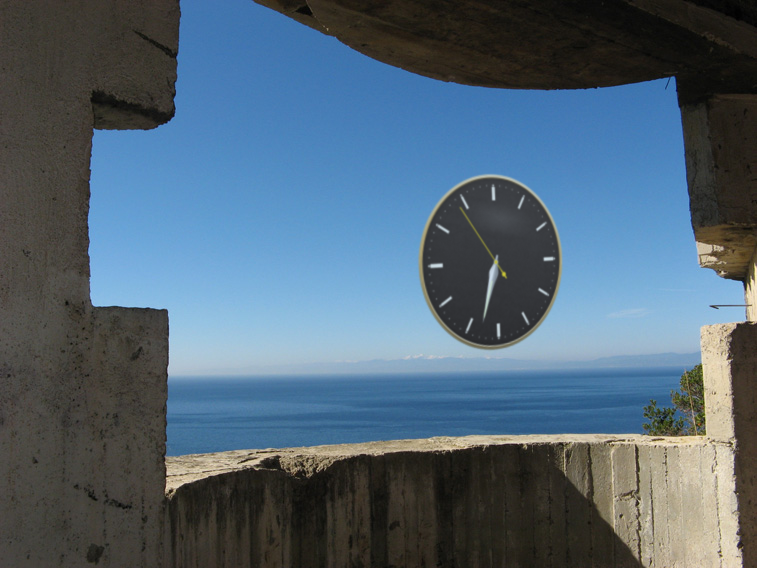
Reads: 6:32:54
